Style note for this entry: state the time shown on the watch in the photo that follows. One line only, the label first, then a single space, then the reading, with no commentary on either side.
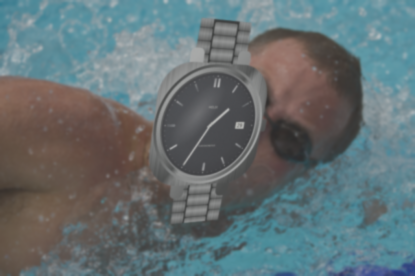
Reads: 1:35
